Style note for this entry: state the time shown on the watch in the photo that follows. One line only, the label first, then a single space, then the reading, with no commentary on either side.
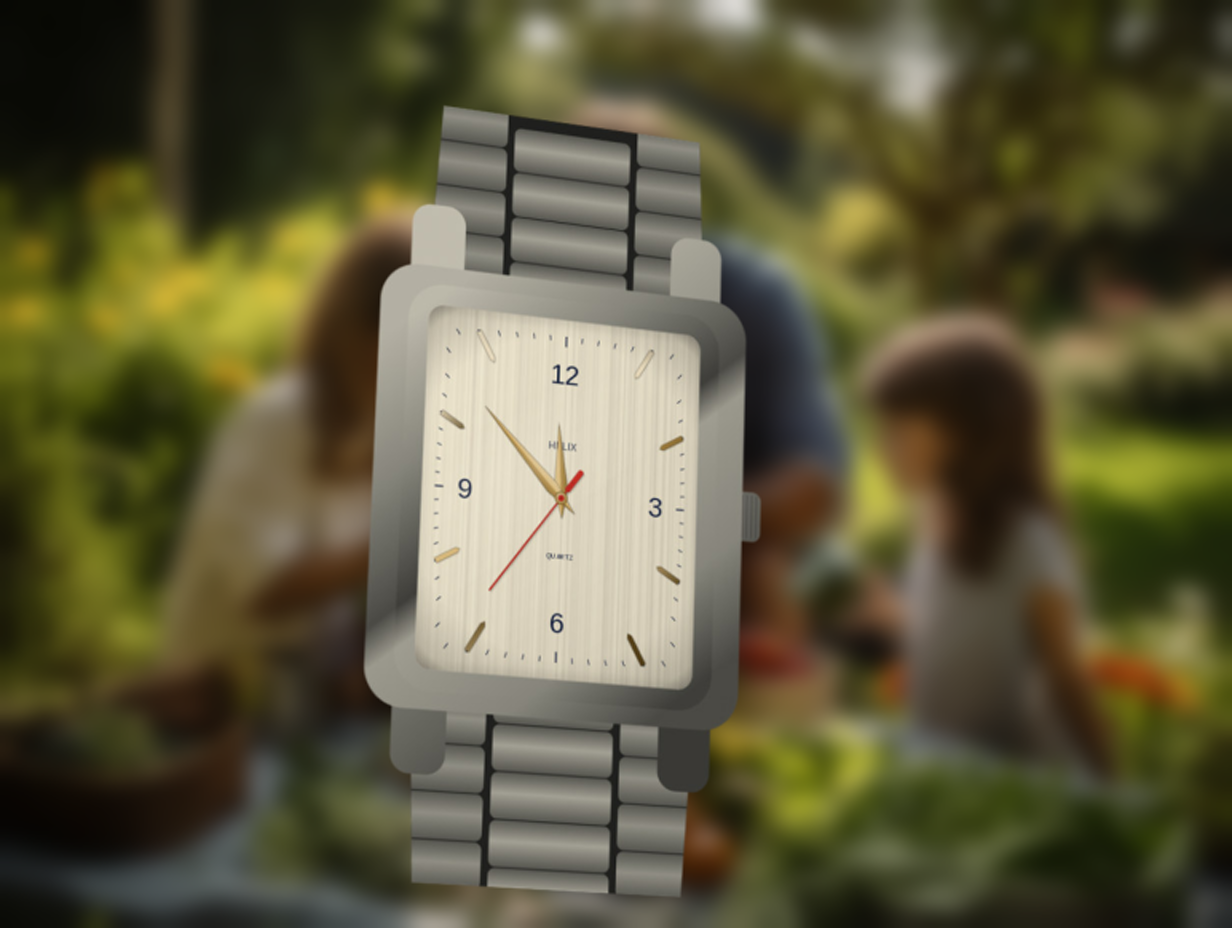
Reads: 11:52:36
